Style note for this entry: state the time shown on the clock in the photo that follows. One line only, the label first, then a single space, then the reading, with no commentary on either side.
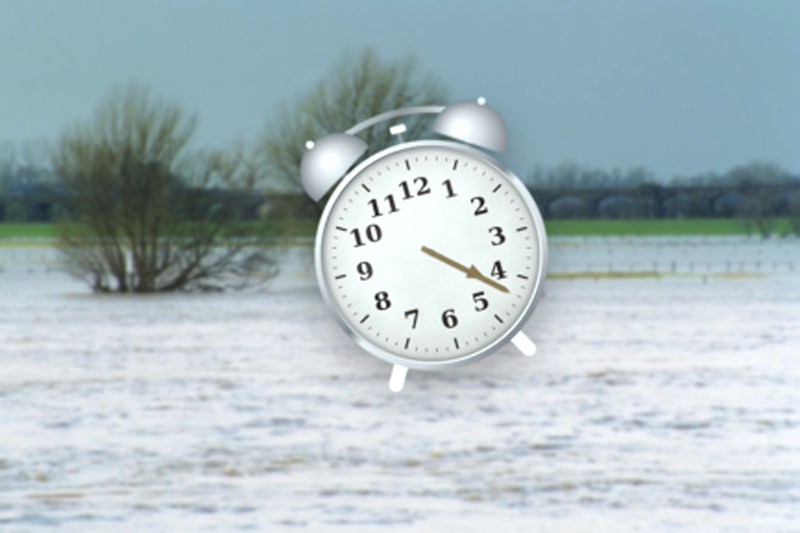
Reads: 4:22
